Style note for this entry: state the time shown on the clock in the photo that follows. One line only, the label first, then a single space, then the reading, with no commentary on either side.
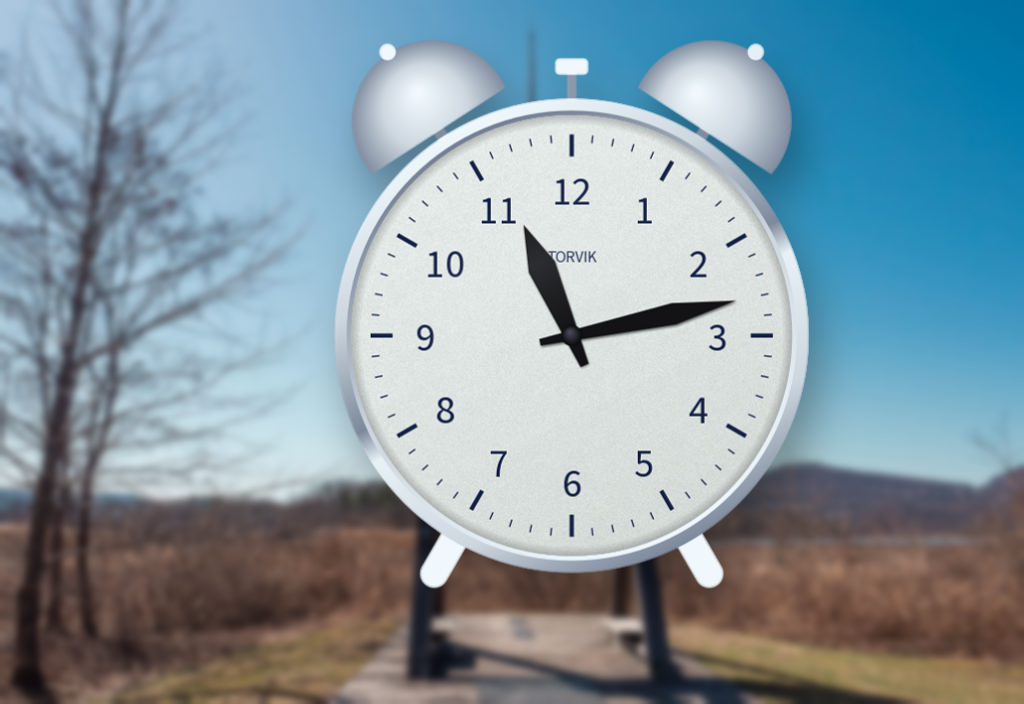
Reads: 11:13
